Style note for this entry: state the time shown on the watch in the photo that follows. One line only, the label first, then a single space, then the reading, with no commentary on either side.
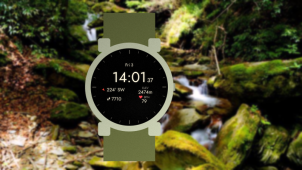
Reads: 14:01
